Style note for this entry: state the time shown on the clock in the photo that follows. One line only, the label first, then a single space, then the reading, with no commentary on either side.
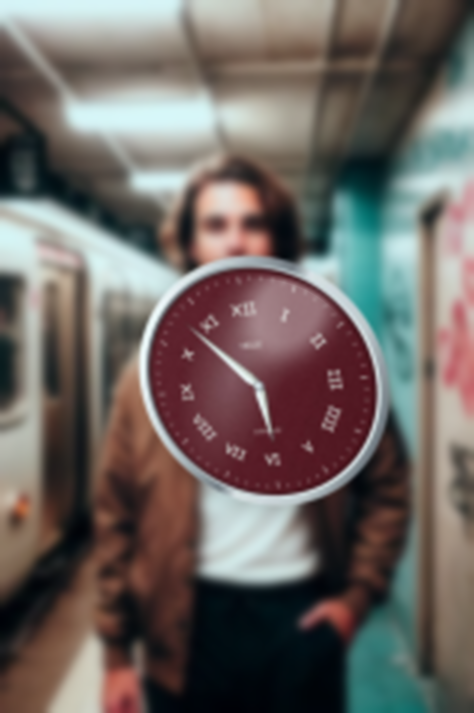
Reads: 5:53
